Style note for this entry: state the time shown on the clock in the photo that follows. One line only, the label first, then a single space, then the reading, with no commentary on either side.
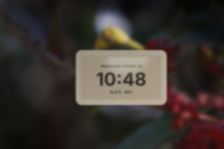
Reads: 10:48
